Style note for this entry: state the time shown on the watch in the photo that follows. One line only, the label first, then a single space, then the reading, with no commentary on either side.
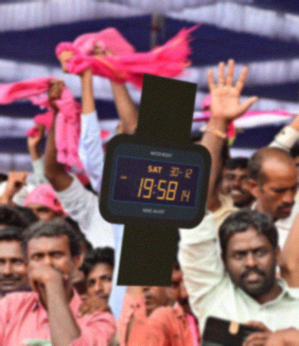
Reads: 19:58:14
